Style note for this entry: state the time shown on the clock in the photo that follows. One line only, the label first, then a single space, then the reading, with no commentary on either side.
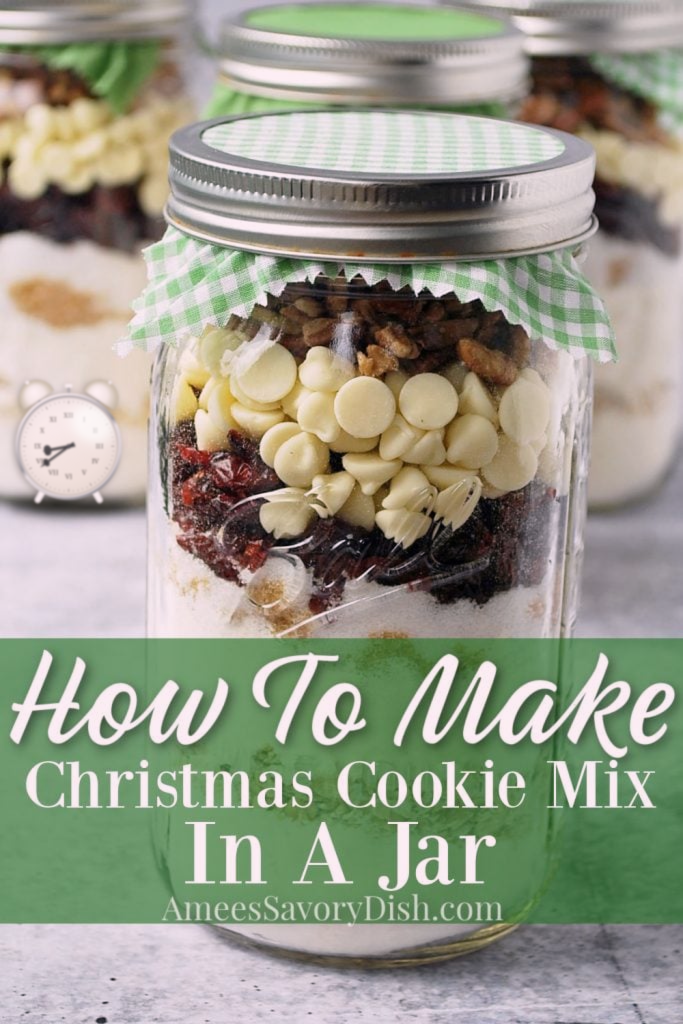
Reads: 8:39
